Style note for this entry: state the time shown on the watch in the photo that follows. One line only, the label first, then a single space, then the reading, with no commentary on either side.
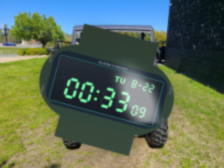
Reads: 0:33:09
